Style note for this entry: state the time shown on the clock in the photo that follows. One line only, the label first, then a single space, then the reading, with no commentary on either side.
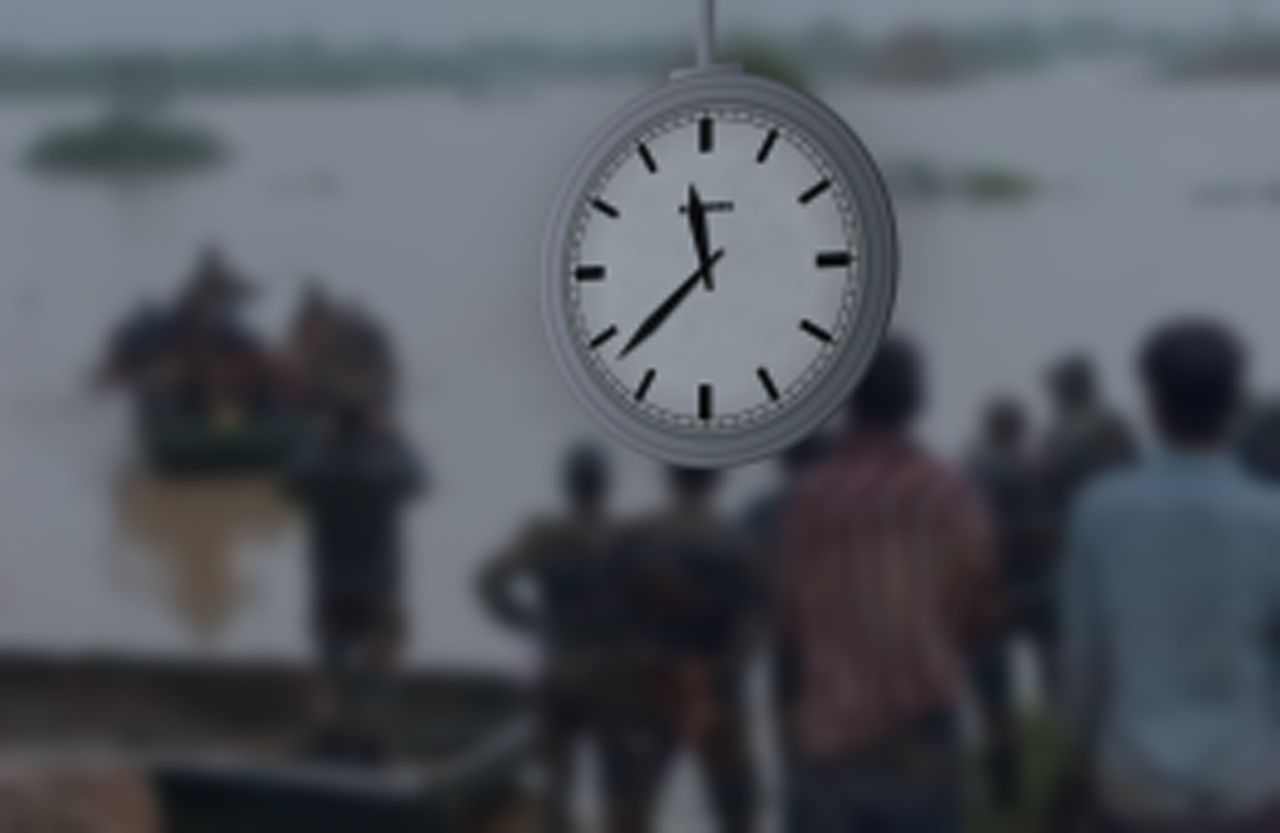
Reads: 11:38
